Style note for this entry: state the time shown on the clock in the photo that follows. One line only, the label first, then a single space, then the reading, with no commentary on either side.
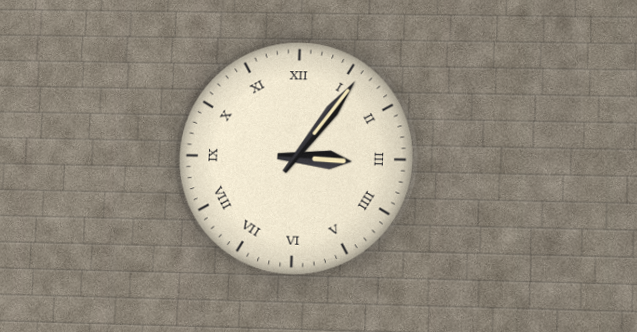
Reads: 3:06
